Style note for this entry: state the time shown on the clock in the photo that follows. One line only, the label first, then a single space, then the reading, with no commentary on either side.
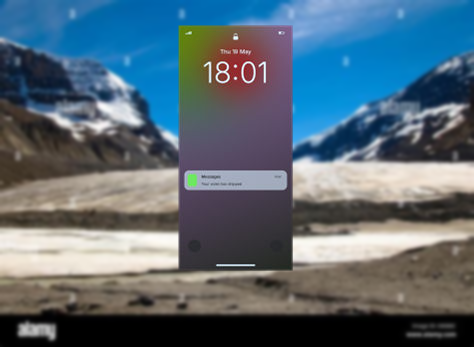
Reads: 18:01
